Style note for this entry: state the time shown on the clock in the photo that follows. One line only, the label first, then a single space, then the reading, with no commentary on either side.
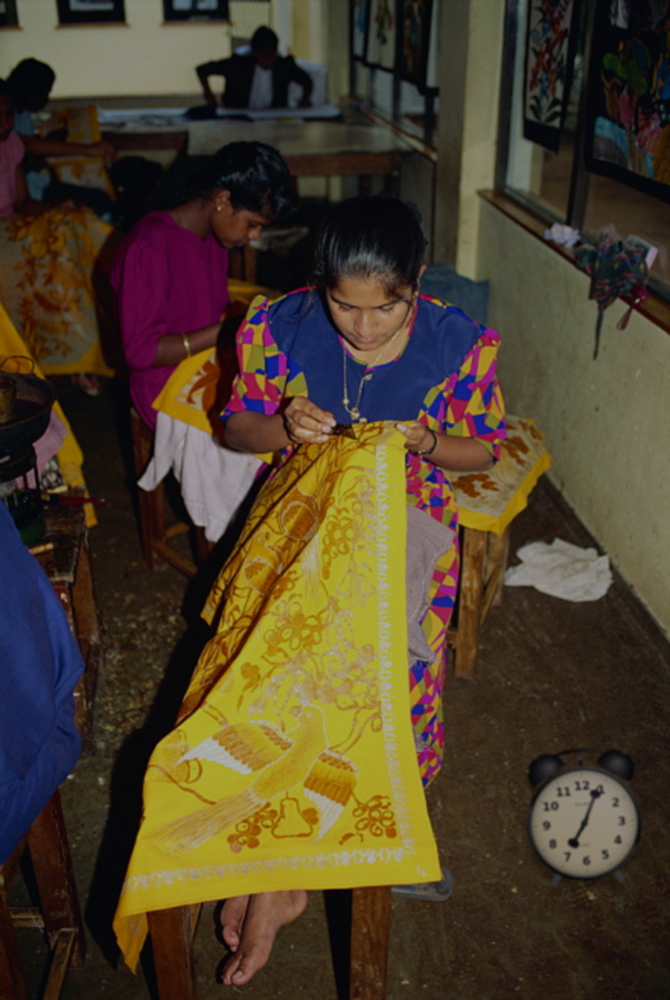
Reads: 7:04
